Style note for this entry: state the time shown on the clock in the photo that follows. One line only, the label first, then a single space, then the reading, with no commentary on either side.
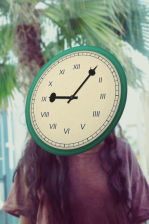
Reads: 9:06
